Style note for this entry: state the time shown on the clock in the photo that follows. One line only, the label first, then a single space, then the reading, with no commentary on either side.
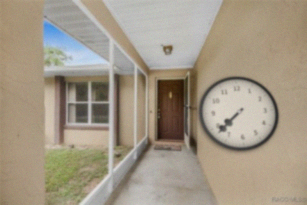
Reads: 7:38
